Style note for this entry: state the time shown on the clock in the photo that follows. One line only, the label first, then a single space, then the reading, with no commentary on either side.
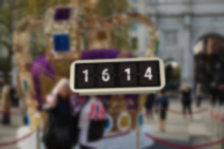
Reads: 16:14
